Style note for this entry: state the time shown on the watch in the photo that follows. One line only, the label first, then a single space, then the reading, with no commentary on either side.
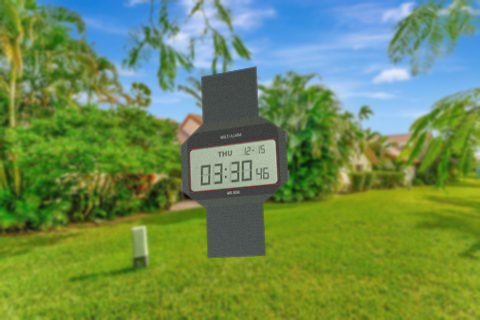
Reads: 3:30:46
